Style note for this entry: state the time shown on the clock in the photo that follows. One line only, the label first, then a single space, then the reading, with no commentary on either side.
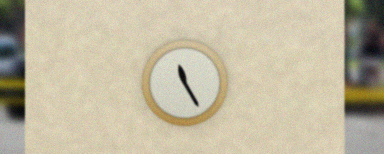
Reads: 11:25
